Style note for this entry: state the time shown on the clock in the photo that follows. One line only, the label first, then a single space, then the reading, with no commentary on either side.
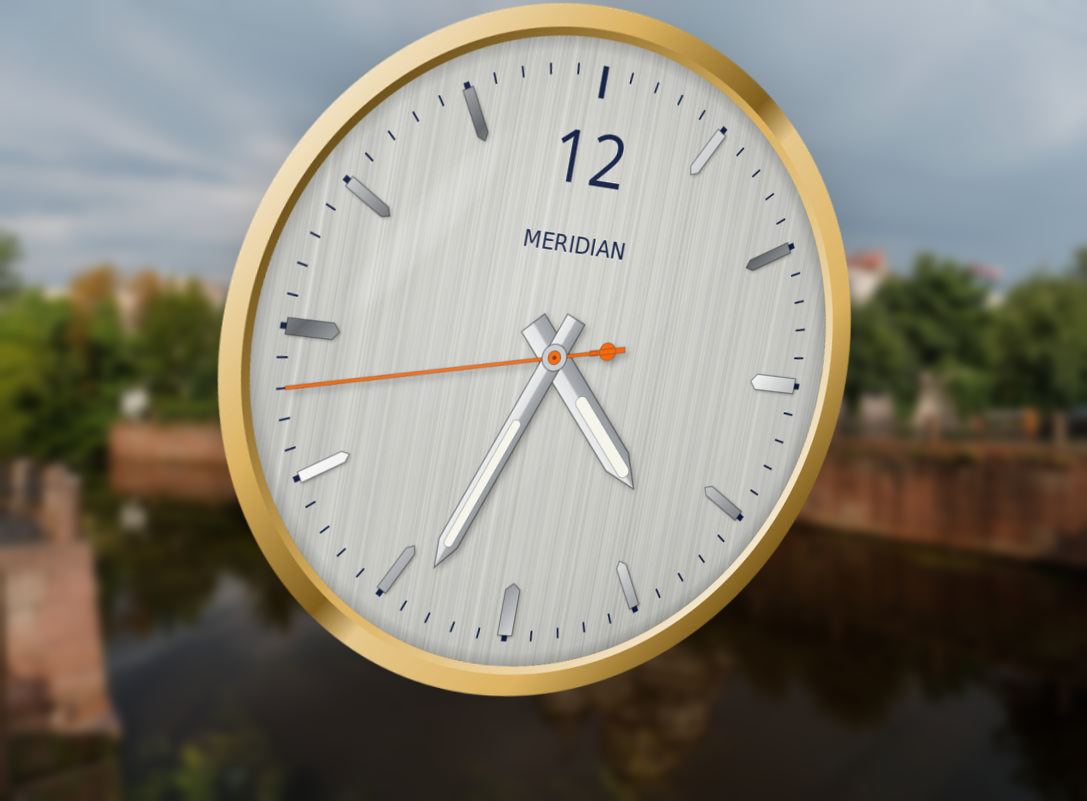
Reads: 4:33:43
